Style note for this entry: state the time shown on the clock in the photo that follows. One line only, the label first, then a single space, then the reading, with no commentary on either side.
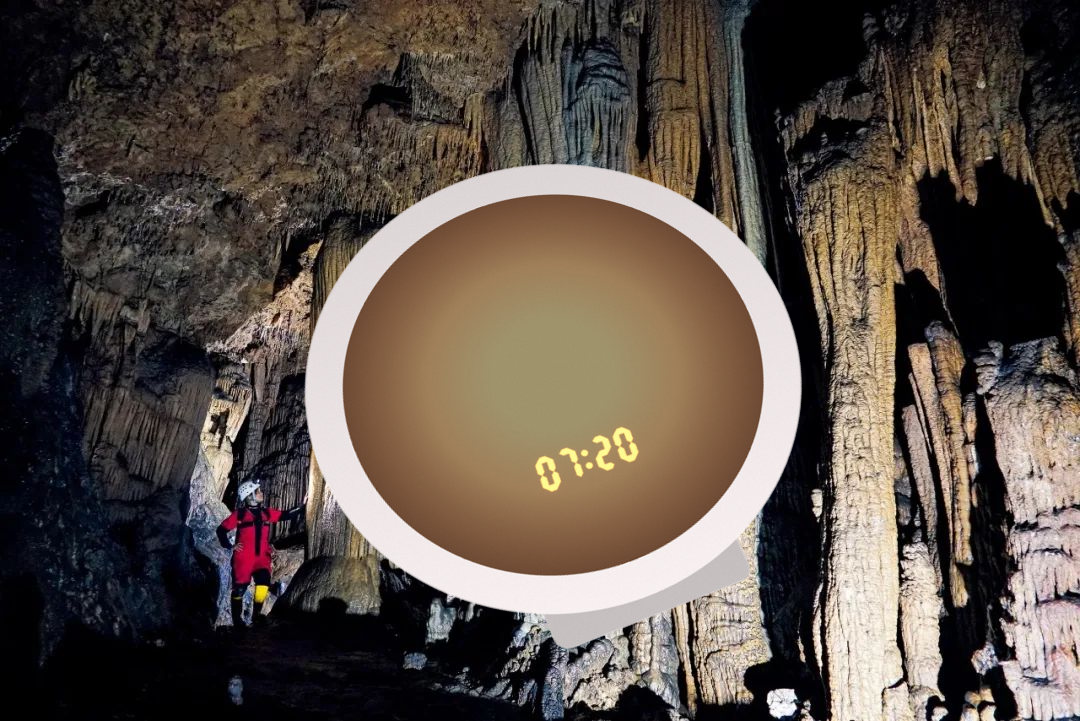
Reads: 7:20
